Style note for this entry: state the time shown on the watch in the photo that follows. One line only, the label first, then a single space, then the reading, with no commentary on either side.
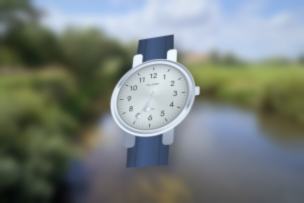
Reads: 6:35
